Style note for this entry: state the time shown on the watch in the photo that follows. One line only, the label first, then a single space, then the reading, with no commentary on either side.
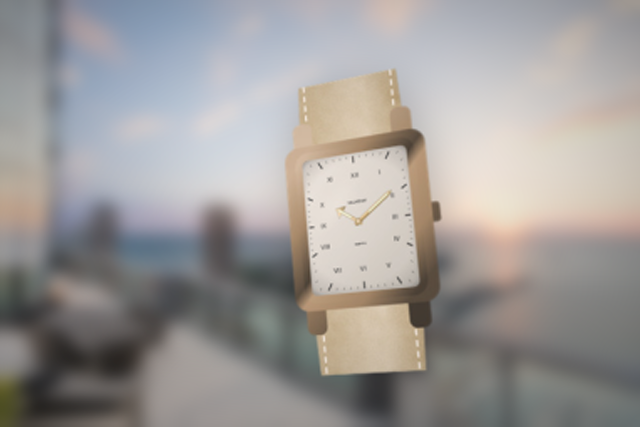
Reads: 10:09
